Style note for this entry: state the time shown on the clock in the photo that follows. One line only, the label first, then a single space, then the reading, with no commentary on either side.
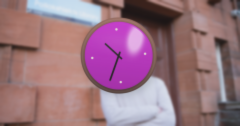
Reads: 10:34
